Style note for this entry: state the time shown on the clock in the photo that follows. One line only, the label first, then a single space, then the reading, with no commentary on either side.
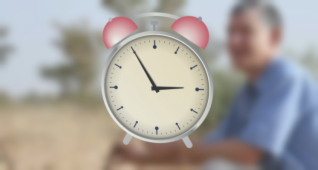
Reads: 2:55
